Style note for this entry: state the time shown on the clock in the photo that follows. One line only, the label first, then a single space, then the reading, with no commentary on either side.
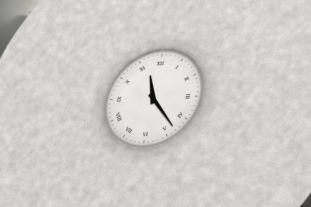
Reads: 11:23
